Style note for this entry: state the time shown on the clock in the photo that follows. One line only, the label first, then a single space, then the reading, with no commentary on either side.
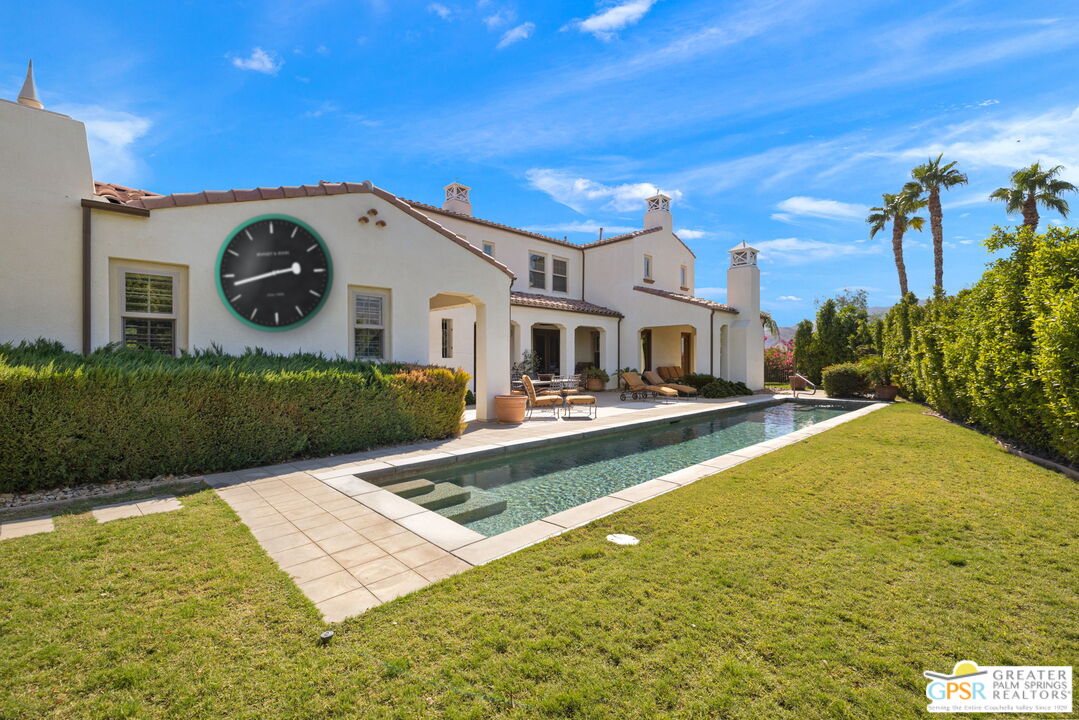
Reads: 2:43
